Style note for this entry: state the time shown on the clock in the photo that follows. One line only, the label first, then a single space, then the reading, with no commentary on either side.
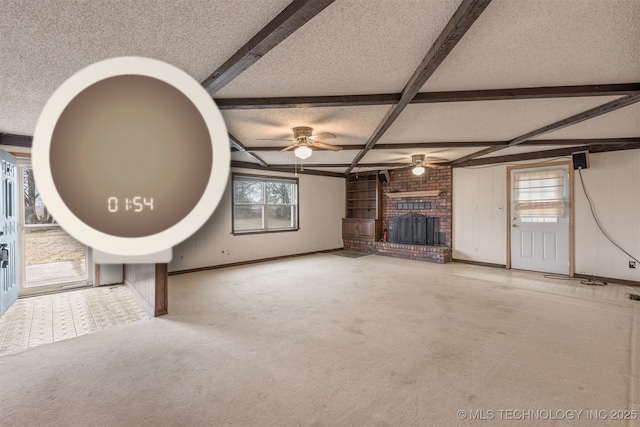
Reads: 1:54
